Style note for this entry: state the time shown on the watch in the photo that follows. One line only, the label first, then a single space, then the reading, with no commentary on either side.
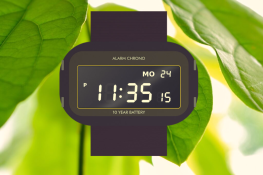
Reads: 11:35:15
